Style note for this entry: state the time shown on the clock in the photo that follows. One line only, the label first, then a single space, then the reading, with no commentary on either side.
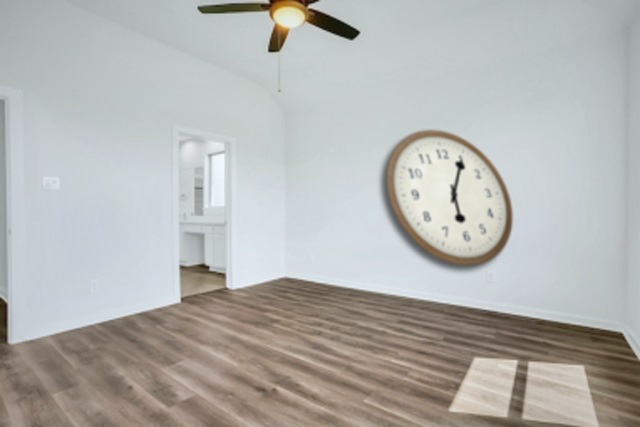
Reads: 6:05
